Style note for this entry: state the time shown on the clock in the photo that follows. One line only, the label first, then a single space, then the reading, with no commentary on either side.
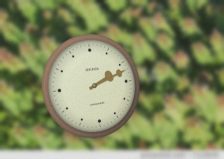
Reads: 2:12
